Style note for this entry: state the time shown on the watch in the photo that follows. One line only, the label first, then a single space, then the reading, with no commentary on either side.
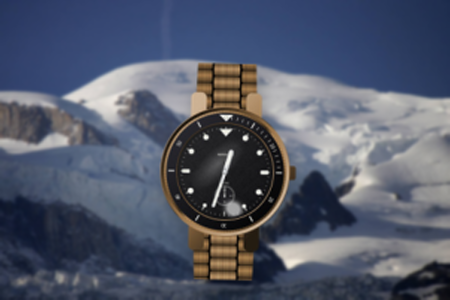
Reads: 12:33
